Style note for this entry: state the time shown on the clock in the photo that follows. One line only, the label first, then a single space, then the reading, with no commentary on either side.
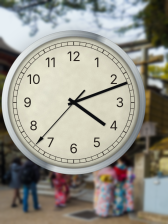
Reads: 4:11:37
